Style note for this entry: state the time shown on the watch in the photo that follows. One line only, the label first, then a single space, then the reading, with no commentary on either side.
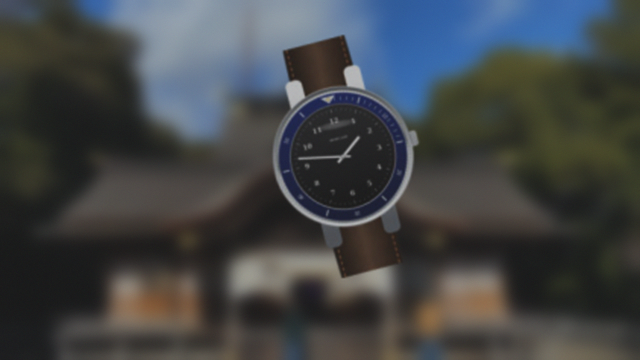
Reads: 1:47
